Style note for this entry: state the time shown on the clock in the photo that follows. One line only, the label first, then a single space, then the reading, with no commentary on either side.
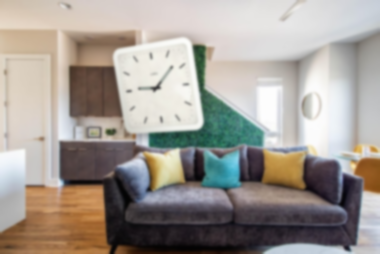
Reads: 9:08
